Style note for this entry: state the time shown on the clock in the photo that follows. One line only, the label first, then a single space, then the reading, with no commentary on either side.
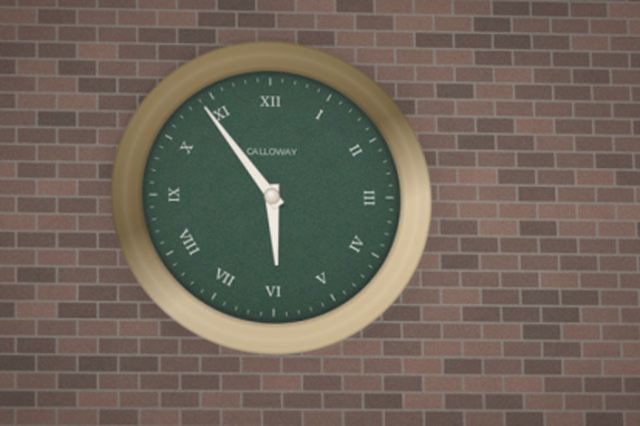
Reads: 5:54
